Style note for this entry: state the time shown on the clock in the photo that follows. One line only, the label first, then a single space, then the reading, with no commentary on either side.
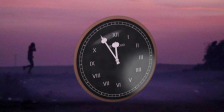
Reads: 11:55
